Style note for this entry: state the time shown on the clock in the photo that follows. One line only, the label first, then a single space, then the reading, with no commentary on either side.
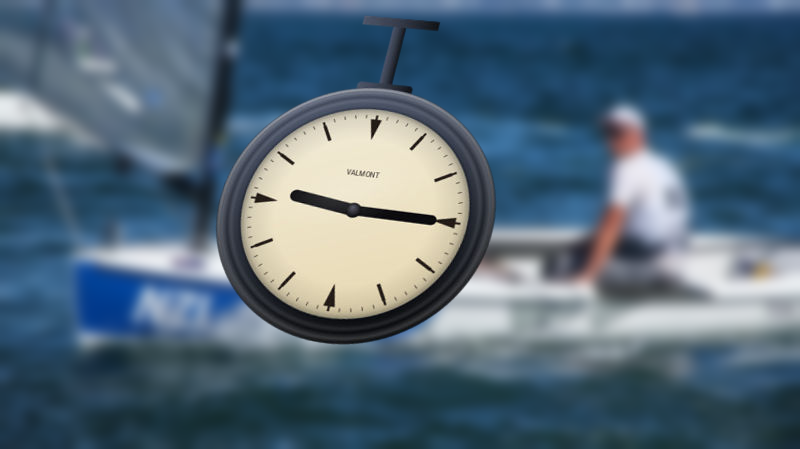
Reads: 9:15
